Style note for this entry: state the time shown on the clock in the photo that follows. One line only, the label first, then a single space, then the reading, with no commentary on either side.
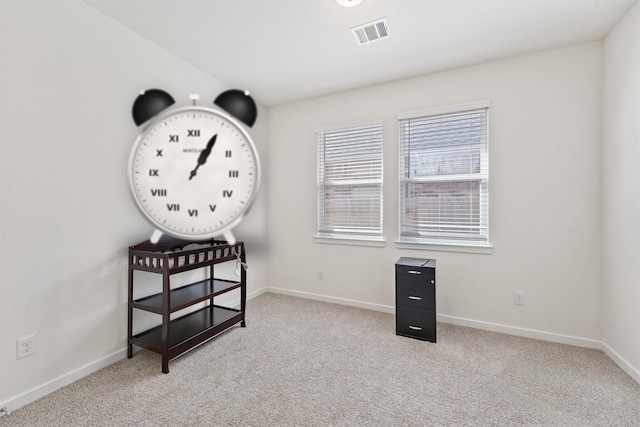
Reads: 1:05
